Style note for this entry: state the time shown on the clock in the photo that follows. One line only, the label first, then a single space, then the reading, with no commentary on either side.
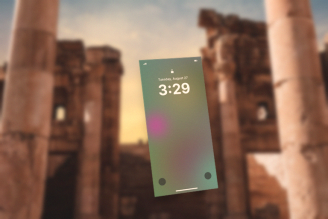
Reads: 3:29
